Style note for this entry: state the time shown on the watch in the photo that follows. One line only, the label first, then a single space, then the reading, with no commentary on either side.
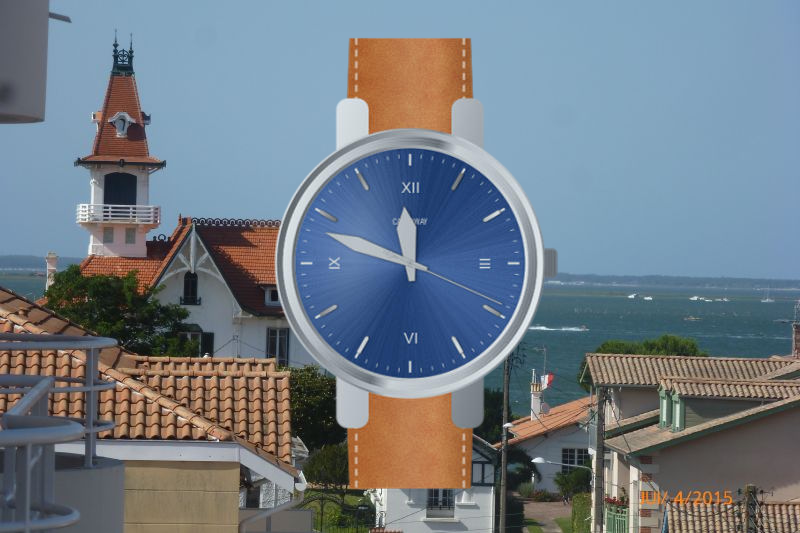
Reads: 11:48:19
